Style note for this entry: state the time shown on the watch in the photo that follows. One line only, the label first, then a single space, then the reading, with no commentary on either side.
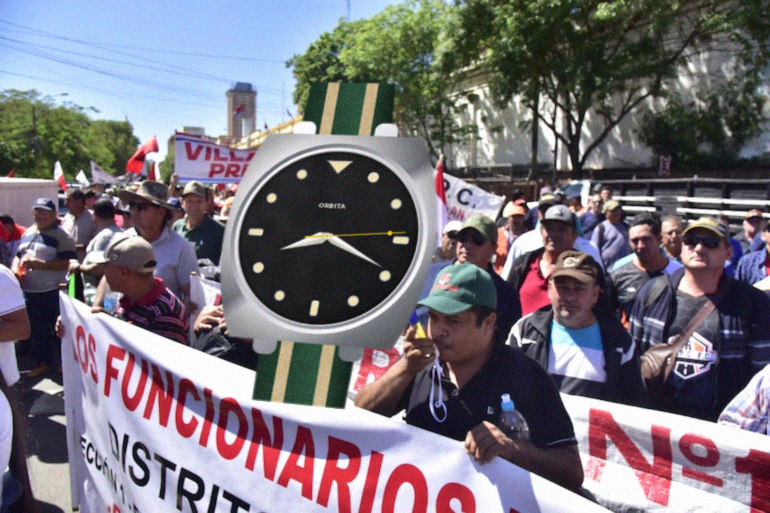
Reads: 8:19:14
